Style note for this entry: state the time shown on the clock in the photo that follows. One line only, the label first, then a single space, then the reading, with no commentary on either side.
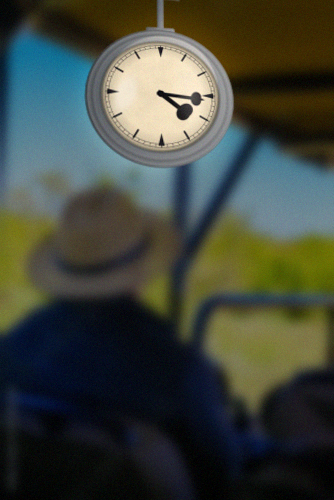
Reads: 4:16
